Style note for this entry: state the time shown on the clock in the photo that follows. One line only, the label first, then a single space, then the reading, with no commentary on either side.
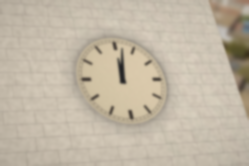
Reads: 12:02
